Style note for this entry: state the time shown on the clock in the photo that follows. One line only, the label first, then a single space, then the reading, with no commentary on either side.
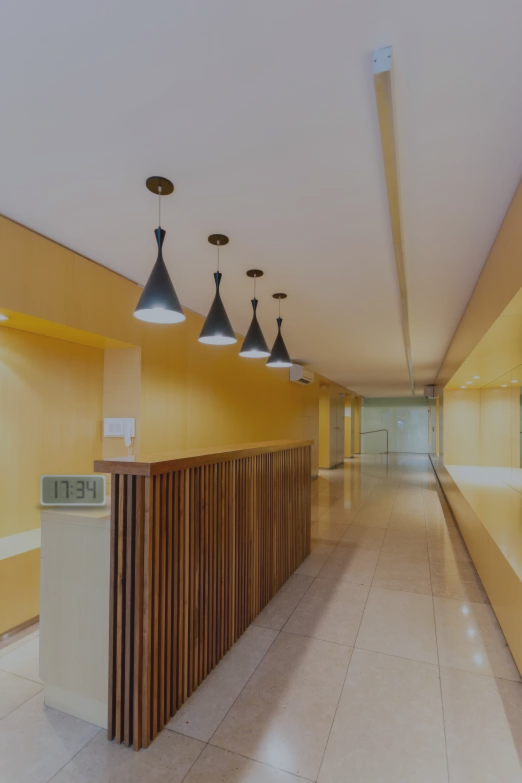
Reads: 17:34
